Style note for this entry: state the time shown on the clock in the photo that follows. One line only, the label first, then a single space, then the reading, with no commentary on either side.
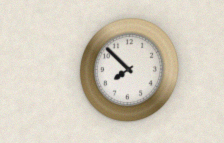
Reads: 7:52
